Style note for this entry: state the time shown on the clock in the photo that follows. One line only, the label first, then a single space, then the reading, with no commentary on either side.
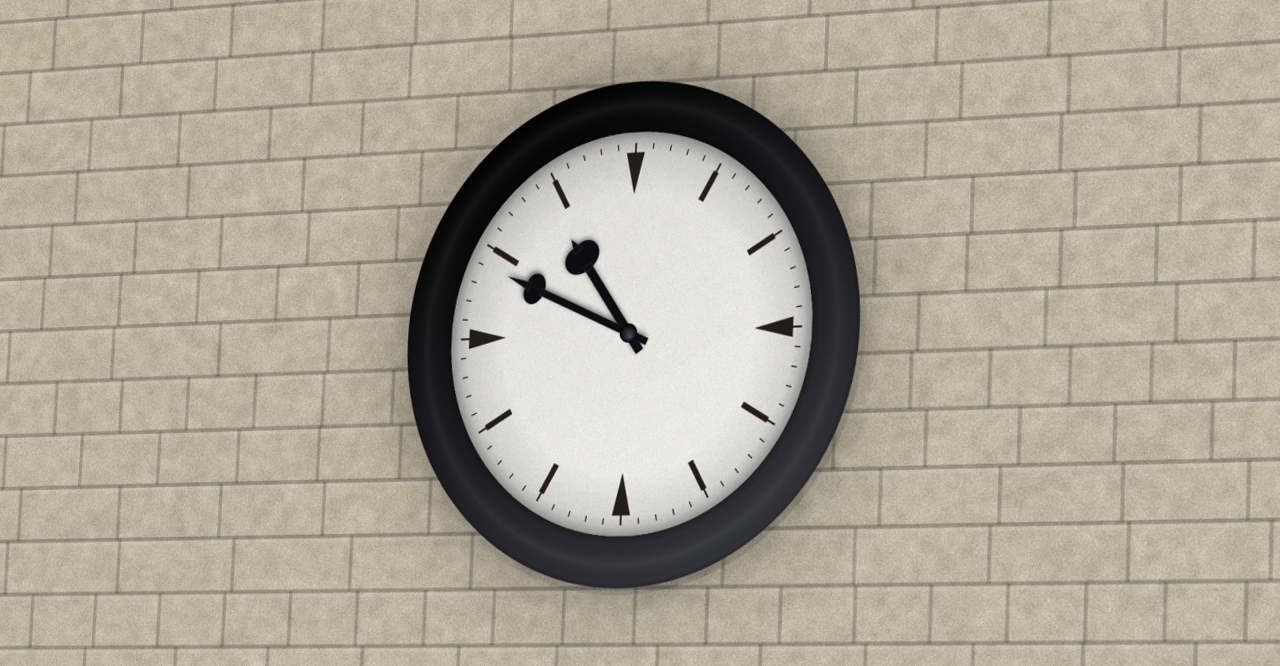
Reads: 10:49
